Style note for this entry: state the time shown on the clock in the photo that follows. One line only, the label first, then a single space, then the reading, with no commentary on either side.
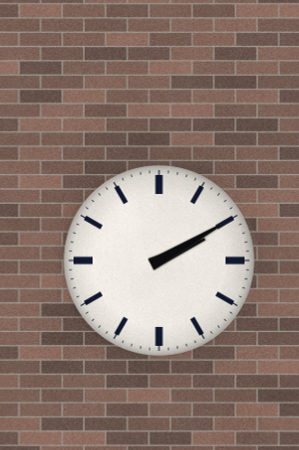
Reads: 2:10
